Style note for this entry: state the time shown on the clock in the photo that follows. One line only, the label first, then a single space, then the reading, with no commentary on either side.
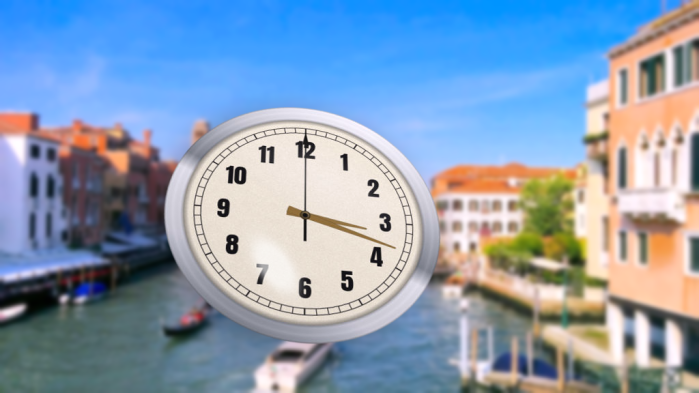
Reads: 3:18:00
